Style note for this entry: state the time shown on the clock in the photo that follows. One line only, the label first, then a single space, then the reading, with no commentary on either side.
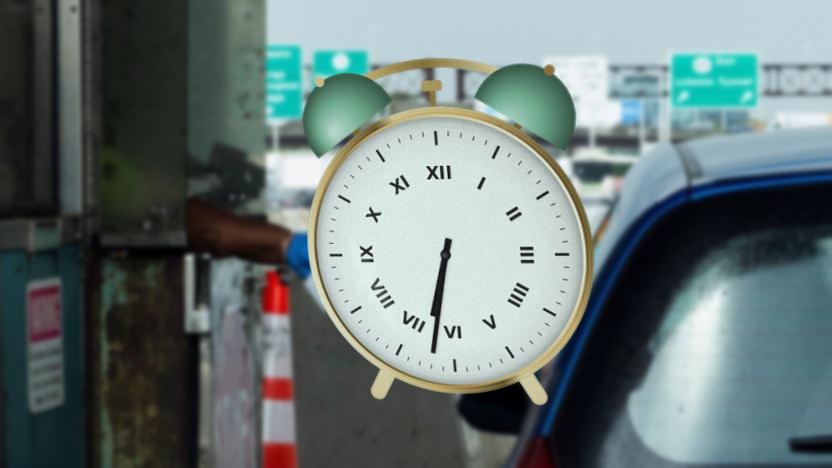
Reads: 6:32
